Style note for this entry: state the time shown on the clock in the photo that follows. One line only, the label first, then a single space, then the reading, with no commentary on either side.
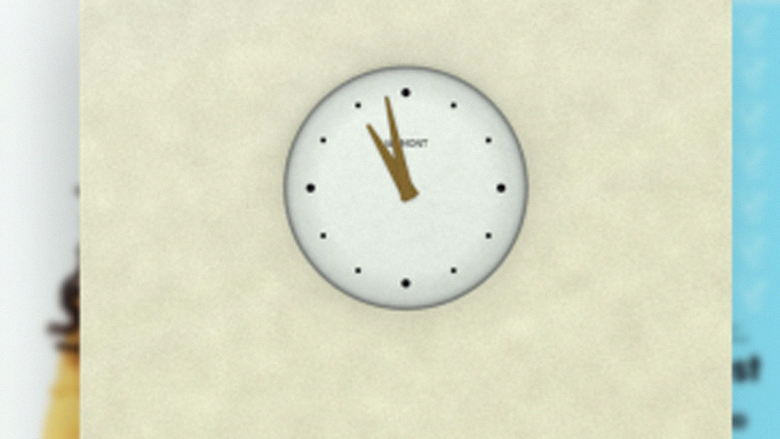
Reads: 10:58
